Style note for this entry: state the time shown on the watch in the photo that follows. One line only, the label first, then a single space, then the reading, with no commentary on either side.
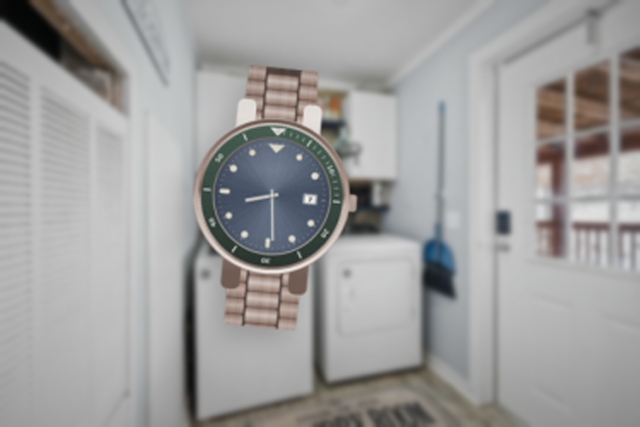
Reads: 8:29
